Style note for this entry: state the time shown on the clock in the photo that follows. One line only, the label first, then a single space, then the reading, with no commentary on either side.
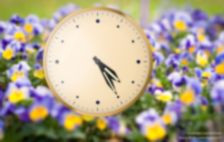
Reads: 4:25
